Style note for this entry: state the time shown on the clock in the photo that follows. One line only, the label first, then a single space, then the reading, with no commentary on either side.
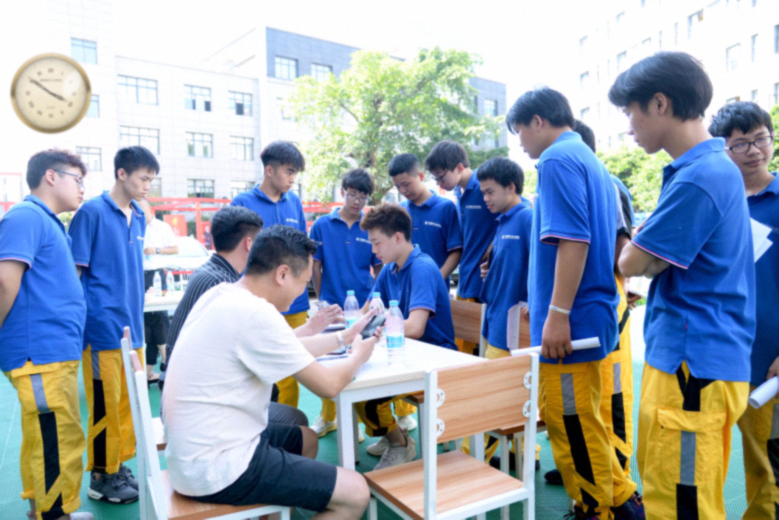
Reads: 3:51
